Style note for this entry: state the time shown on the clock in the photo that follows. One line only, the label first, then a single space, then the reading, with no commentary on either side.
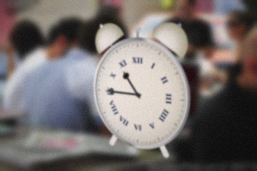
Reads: 10:45
